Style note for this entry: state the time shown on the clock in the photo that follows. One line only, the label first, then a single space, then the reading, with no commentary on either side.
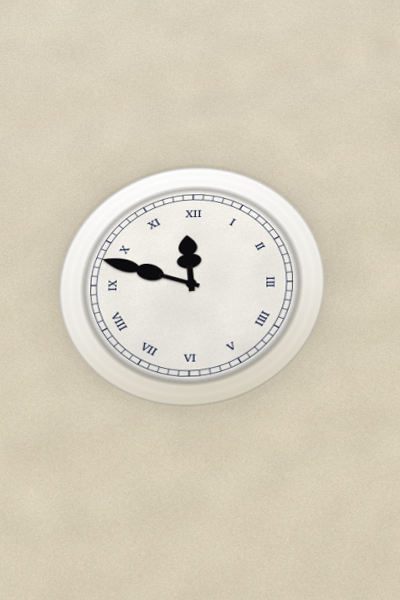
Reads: 11:48
